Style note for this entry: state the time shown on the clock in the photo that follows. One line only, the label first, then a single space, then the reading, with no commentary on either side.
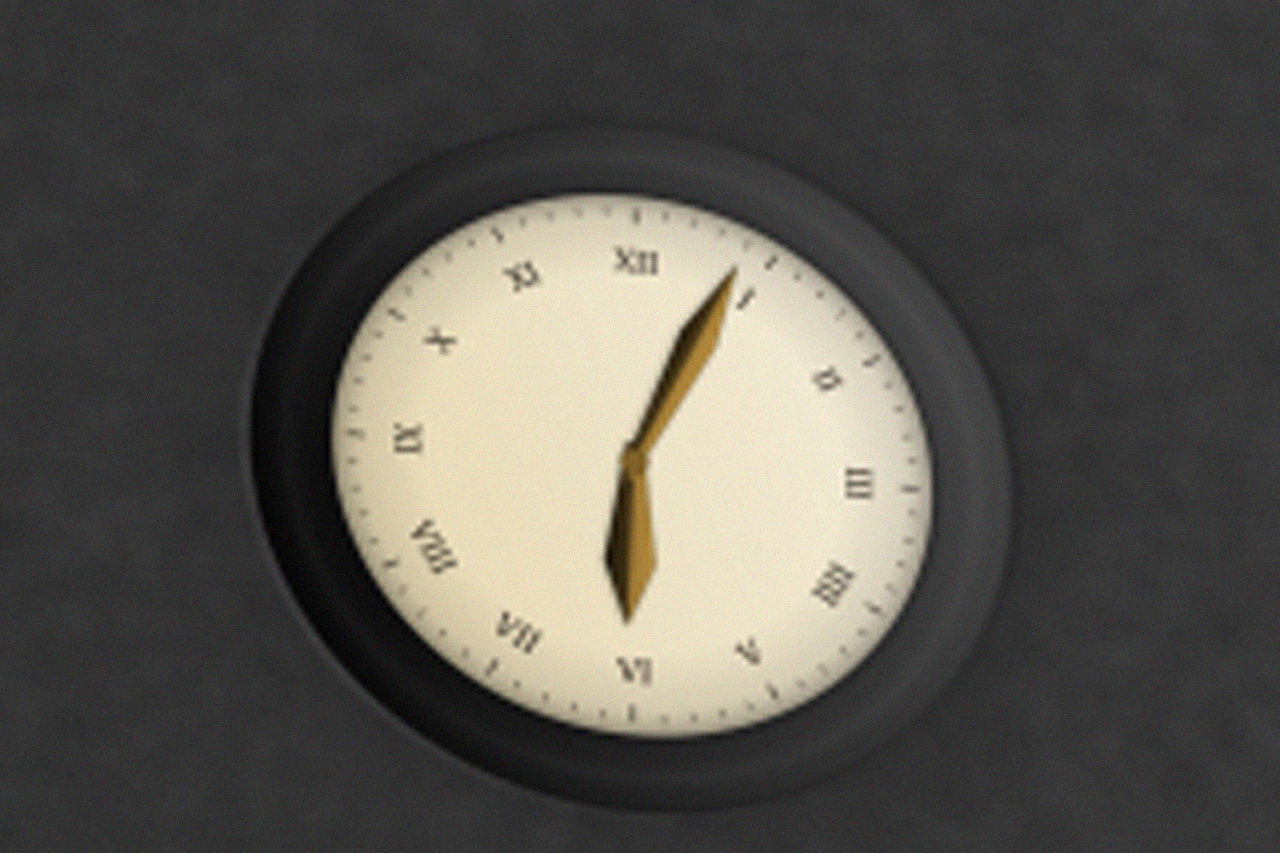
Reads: 6:04
